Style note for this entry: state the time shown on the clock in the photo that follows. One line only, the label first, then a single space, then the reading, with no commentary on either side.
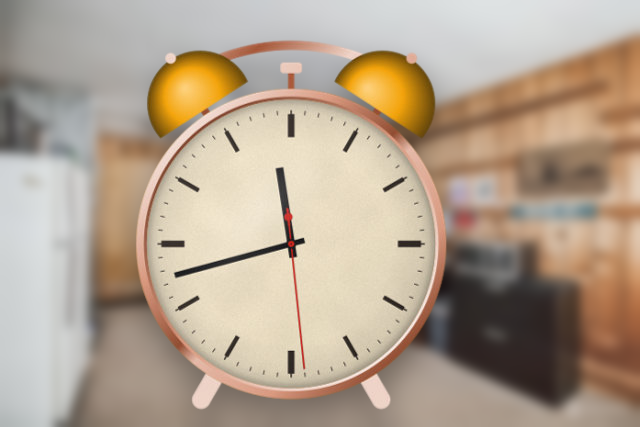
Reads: 11:42:29
